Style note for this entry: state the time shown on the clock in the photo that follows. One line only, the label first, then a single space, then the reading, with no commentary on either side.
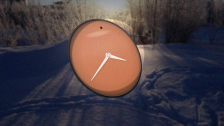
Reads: 3:38
